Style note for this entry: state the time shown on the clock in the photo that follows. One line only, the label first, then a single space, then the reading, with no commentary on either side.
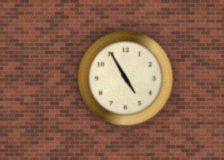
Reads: 4:55
